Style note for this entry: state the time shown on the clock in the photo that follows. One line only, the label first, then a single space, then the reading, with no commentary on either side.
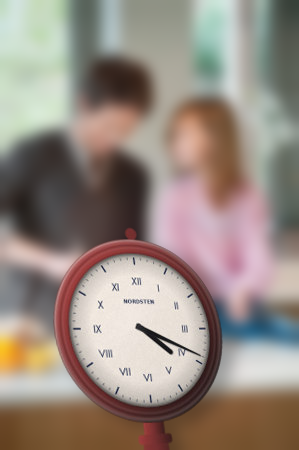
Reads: 4:19
